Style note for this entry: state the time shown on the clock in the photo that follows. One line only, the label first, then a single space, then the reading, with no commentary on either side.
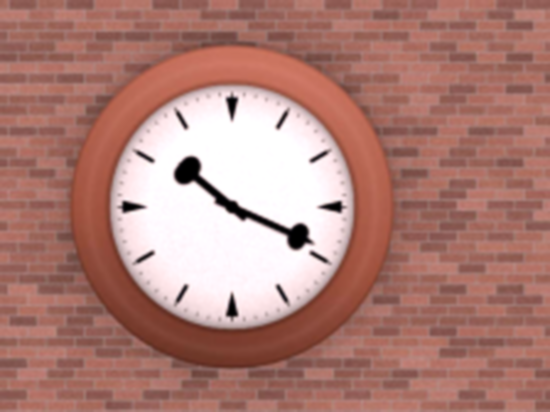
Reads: 10:19
